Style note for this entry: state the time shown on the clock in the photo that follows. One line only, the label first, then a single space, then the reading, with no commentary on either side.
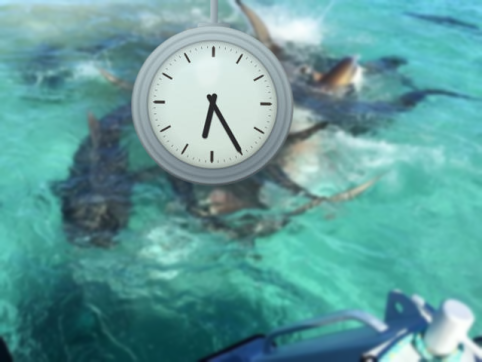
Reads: 6:25
